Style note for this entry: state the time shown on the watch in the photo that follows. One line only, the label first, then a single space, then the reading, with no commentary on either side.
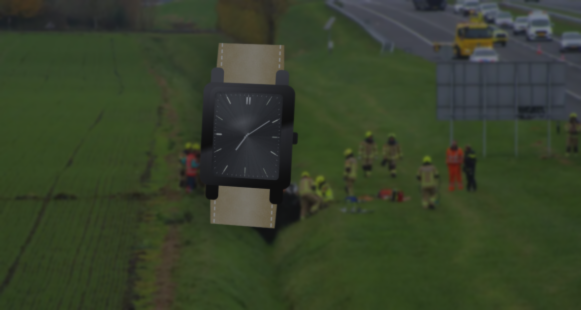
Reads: 7:09
